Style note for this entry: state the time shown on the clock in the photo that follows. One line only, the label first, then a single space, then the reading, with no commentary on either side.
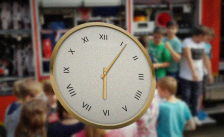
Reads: 6:06
